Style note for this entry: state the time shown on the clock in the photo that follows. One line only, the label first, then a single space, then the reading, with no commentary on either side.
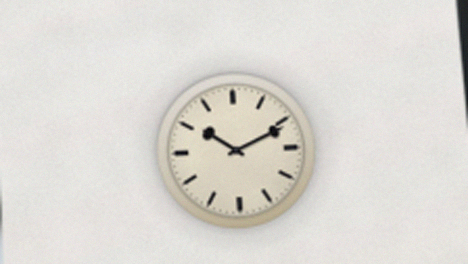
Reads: 10:11
